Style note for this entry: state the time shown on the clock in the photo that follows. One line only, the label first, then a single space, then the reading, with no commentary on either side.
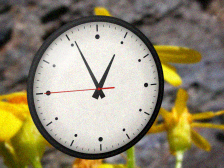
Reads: 12:55:45
